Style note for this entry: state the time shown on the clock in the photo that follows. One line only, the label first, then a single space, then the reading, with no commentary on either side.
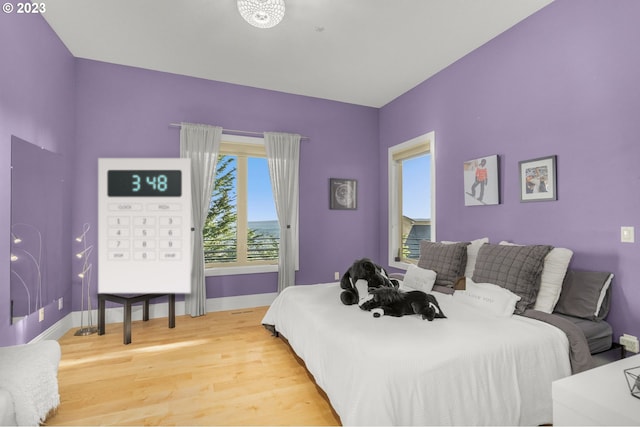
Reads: 3:48
